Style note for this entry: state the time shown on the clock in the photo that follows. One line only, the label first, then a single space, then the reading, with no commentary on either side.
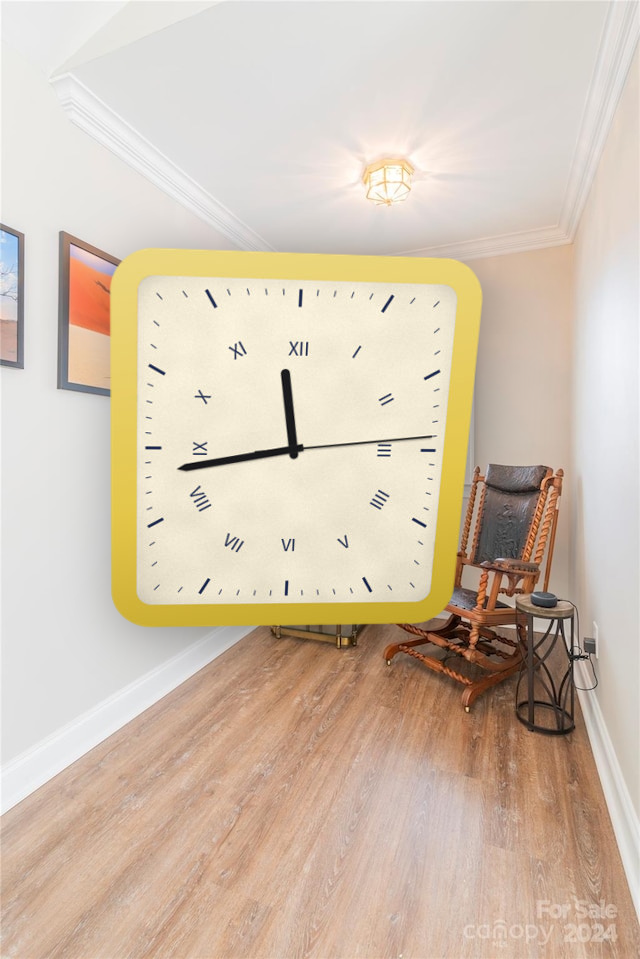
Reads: 11:43:14
